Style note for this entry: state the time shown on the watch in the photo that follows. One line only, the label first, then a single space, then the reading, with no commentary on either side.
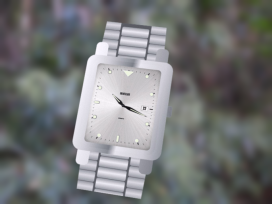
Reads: 10:18
